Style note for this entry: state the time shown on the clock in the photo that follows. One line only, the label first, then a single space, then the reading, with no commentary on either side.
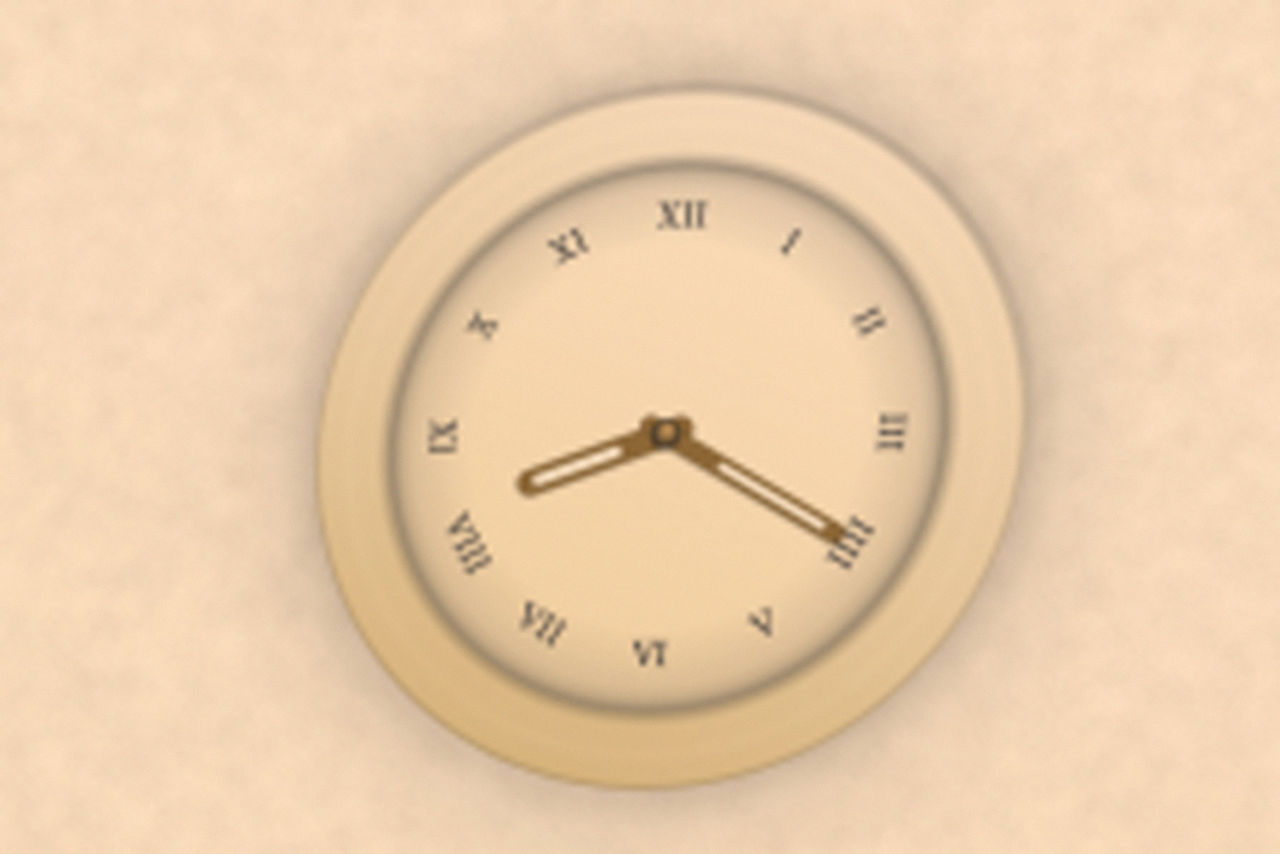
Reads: 8:20
